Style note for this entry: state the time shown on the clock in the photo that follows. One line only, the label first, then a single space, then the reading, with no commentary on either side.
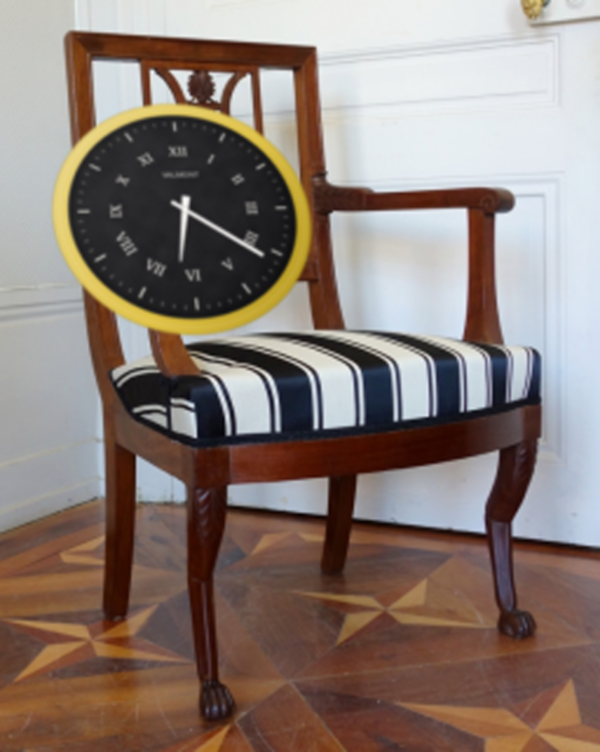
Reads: 6:21
